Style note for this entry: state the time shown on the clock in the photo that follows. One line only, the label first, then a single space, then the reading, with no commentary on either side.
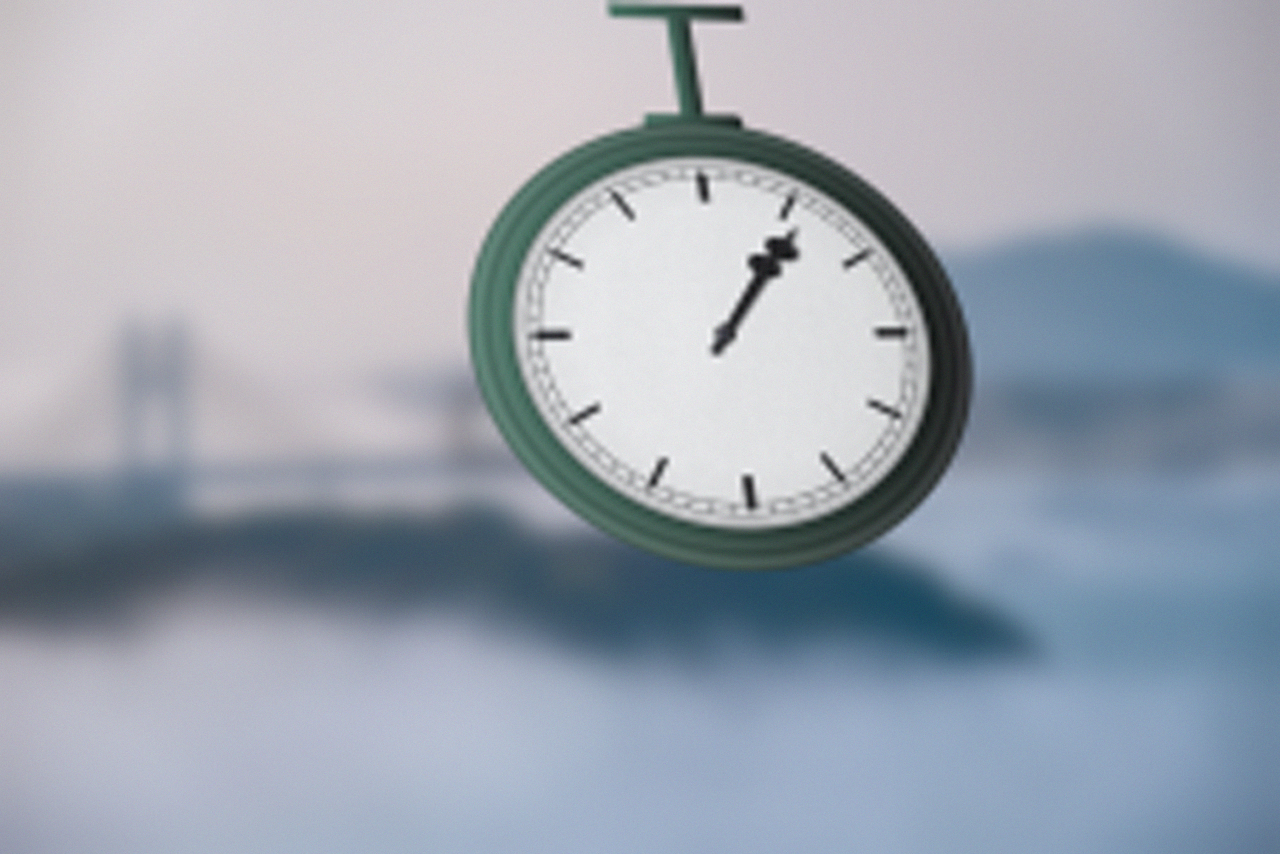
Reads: 1:06
